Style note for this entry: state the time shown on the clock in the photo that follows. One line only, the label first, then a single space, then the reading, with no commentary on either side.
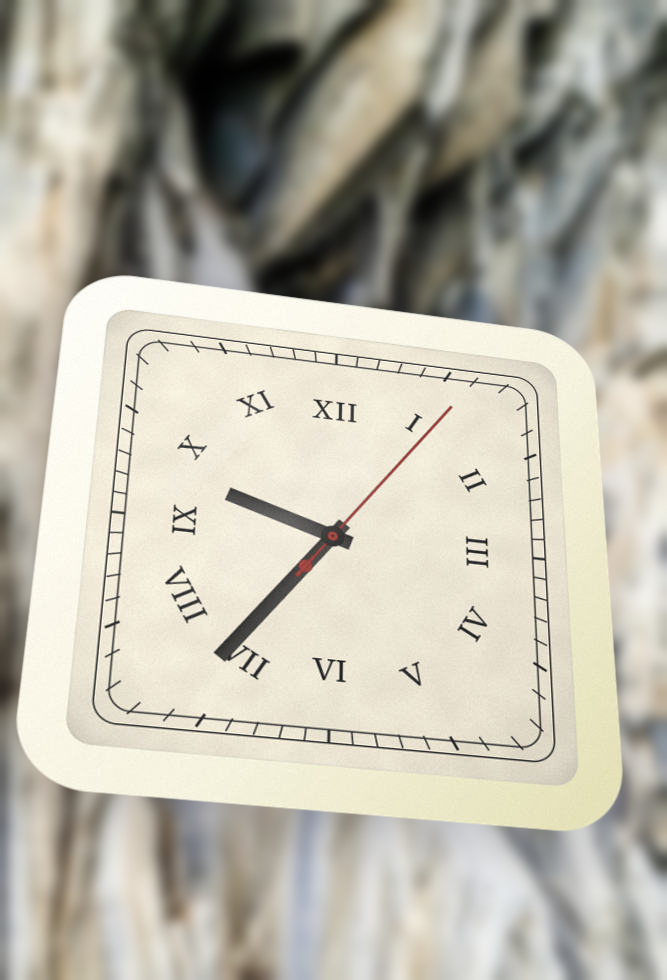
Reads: 9:36:06
